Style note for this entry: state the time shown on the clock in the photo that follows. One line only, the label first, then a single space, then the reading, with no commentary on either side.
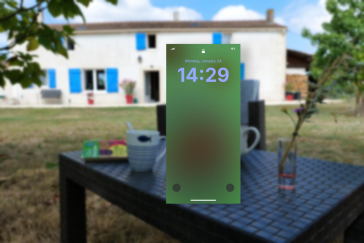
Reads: 14:29
